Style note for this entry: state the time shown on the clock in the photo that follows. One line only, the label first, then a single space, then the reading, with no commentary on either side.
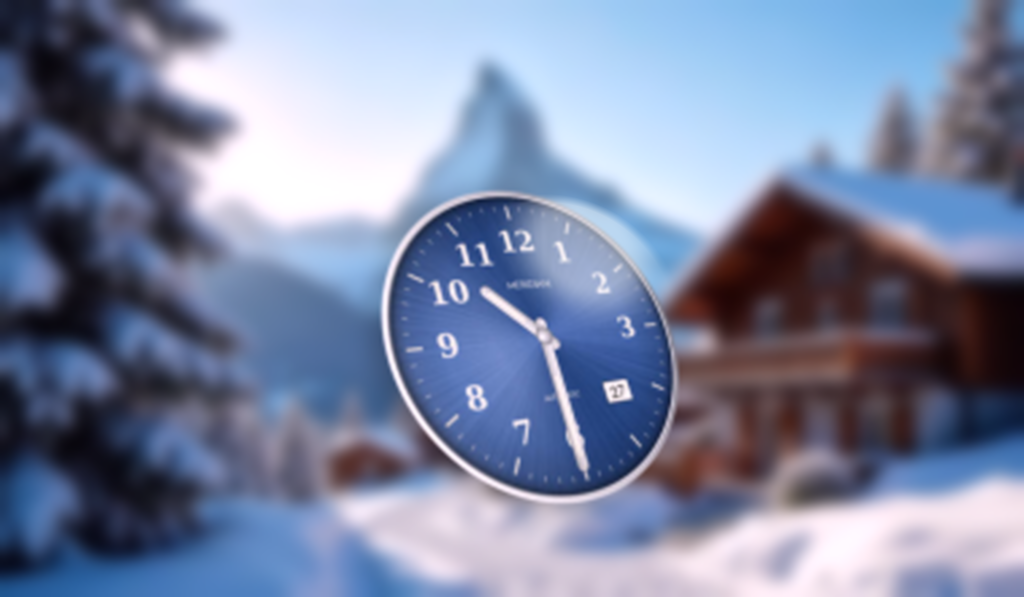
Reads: 10:30
